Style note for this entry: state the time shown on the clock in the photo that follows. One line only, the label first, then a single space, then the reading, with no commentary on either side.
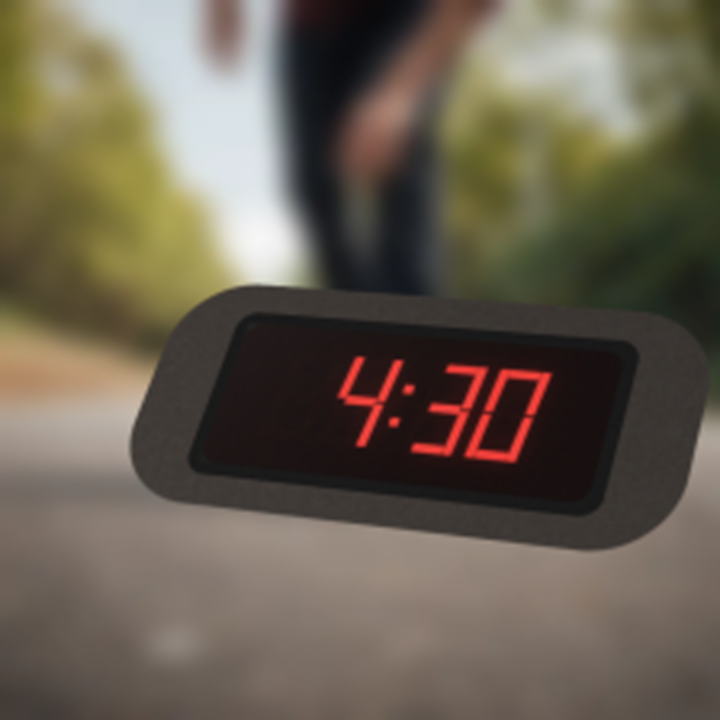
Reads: 4:30
